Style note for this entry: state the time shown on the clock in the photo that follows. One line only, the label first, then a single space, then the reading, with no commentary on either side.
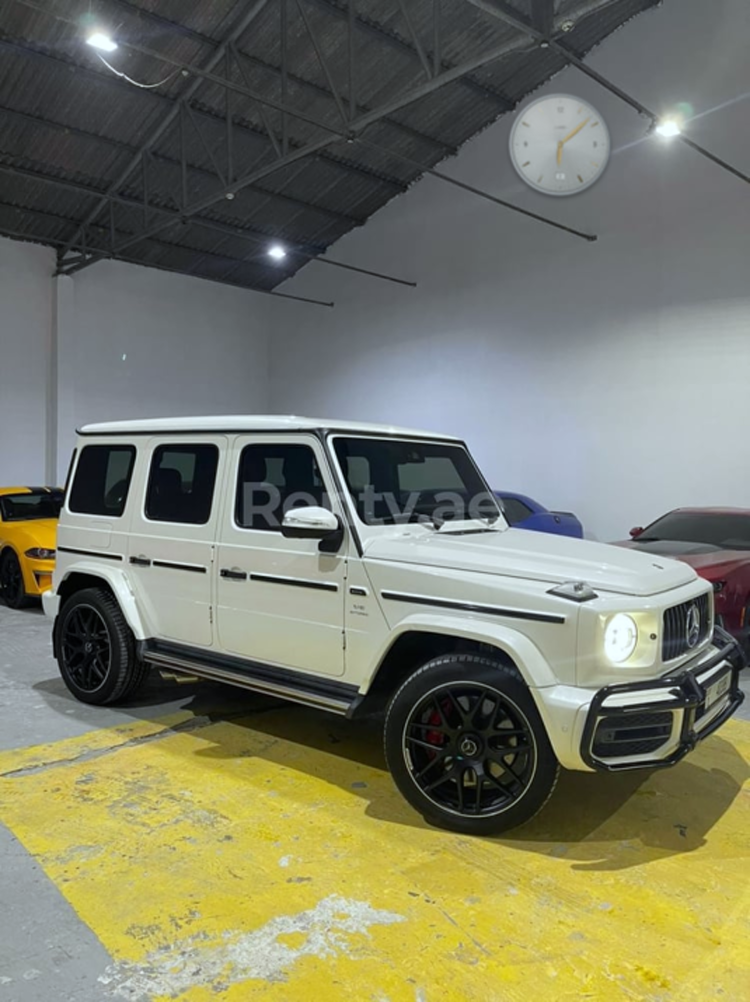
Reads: 6:08
